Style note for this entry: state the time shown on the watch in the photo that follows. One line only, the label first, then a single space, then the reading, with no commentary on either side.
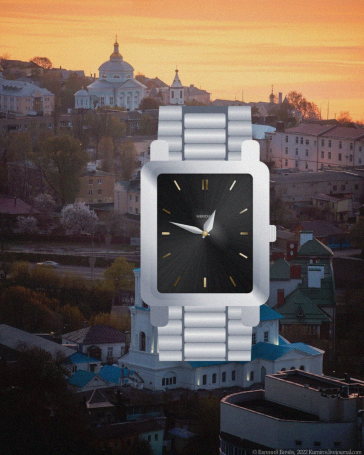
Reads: 12:48
